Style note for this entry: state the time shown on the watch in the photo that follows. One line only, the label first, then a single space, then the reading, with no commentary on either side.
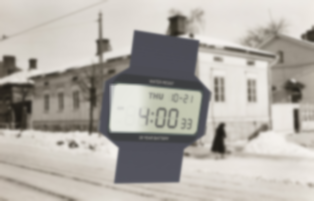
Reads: 4:00
